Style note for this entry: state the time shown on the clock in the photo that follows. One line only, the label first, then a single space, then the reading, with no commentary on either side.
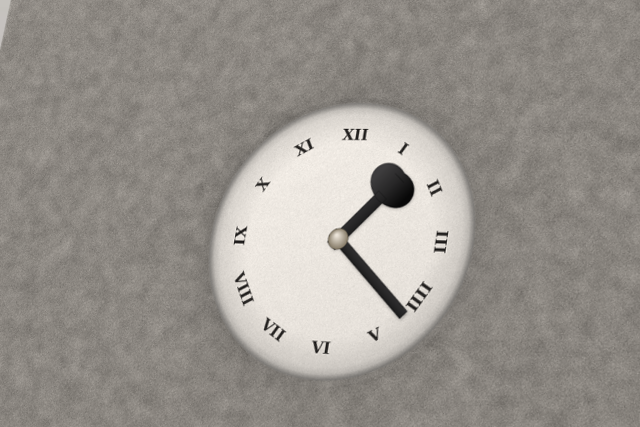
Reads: 1:22
